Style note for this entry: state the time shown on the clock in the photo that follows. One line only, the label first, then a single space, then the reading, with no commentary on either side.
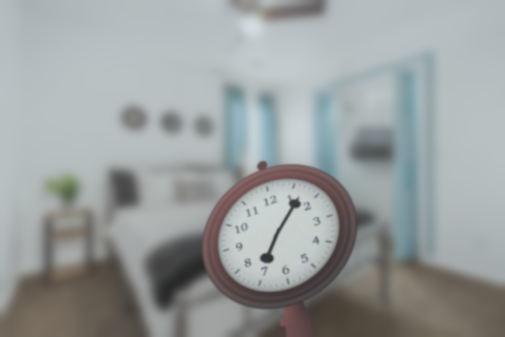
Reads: 7:07
